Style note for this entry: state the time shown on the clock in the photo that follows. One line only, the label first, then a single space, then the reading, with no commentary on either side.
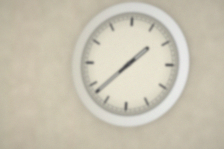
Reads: 1:38
